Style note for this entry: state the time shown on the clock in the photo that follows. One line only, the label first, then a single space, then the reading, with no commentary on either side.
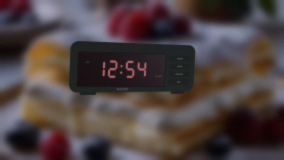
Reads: 12:54
